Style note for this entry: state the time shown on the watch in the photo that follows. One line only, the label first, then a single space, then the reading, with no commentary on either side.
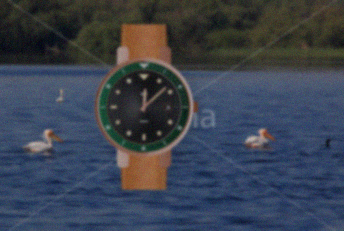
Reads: 12:08
